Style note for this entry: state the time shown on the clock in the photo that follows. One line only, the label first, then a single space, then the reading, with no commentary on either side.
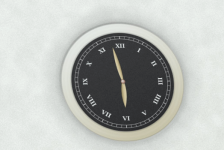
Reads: 5:58
